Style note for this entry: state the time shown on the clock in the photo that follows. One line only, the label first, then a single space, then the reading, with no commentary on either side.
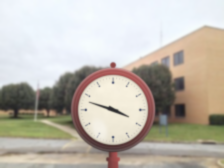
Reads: 3:48
